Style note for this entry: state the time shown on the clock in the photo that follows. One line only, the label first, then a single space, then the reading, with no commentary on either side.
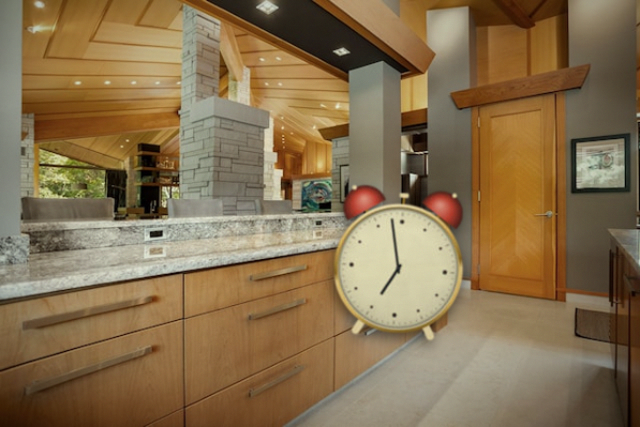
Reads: 6:58
